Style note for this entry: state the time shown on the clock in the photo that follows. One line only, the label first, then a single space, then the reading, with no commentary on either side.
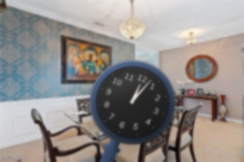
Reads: 12:03
